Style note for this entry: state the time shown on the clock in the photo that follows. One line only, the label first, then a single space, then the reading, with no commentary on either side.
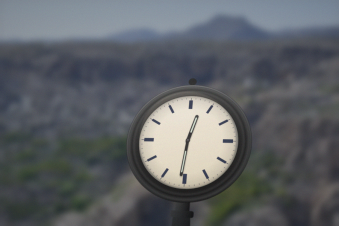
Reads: 12:31
